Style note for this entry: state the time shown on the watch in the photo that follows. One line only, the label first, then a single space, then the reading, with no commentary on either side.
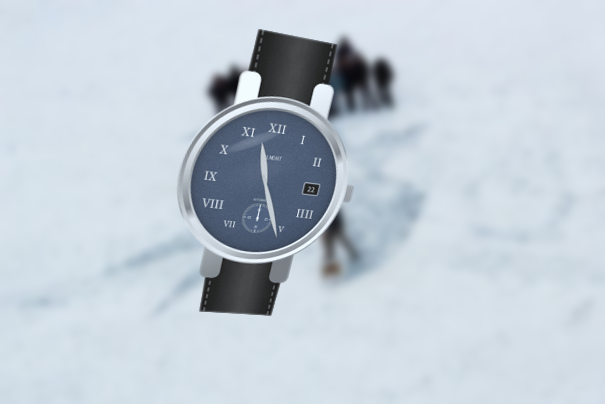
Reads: 11:26
